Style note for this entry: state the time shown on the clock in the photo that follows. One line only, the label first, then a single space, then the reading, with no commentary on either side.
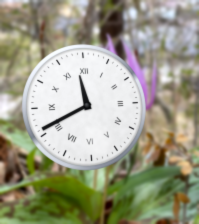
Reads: 11:41
